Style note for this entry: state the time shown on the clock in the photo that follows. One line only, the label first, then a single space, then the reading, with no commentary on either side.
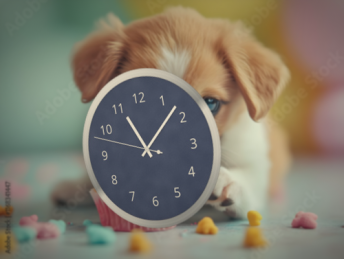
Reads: 11:07:48
